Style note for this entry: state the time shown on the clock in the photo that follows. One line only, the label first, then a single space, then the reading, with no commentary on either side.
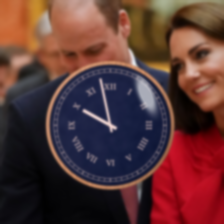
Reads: 9:58
